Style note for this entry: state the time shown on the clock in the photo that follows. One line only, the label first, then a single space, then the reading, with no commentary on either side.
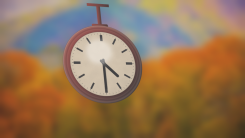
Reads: 4:30
